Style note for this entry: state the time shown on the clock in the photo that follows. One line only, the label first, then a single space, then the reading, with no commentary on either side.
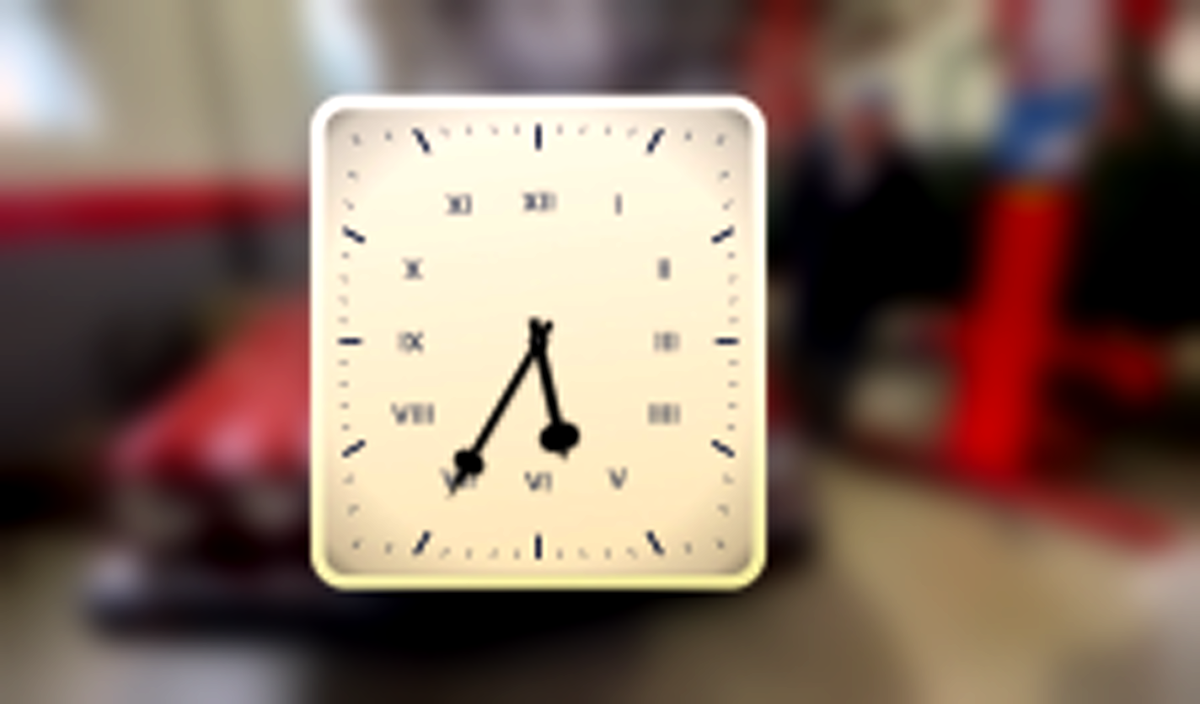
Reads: 5:35
